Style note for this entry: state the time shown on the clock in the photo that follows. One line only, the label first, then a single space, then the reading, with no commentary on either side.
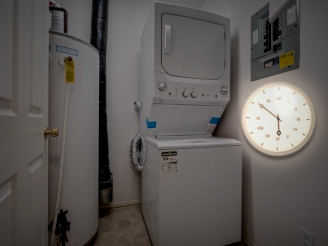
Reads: 5:51
